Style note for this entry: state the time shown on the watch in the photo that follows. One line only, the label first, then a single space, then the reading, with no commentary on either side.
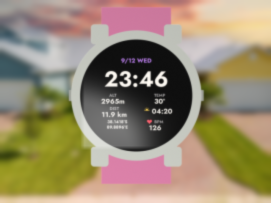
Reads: 23:46
